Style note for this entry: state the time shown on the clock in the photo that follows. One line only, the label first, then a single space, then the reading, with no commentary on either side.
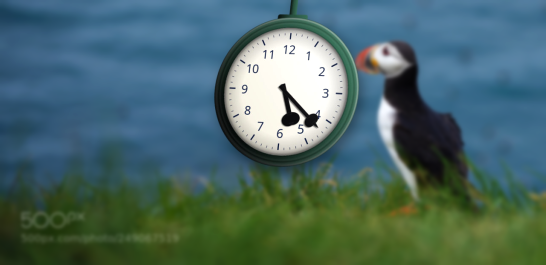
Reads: 5:22
